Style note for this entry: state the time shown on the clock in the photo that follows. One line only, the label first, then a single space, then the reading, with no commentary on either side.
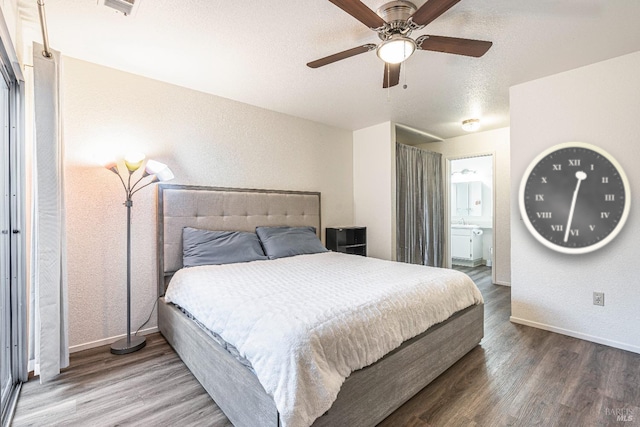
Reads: 12:32
